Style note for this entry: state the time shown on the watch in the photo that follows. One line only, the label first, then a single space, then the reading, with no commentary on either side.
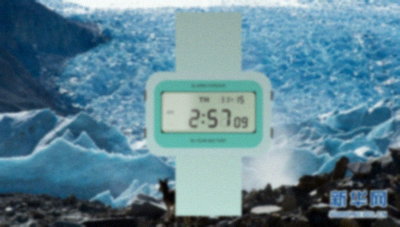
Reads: 2:57
